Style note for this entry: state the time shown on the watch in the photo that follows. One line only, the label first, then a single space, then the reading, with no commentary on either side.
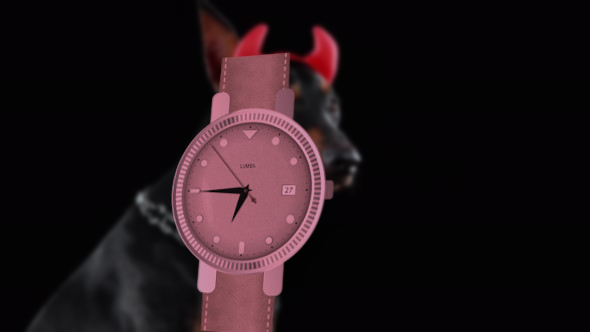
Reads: 6:44:53
